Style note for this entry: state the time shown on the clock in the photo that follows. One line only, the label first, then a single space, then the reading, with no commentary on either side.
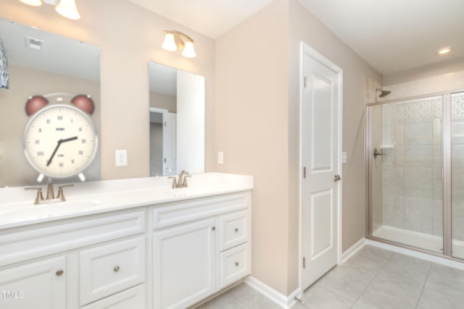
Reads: 2:35
